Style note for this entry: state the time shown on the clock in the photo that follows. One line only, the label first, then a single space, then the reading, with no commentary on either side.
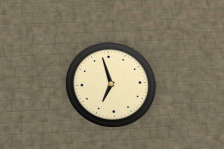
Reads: 6:58
